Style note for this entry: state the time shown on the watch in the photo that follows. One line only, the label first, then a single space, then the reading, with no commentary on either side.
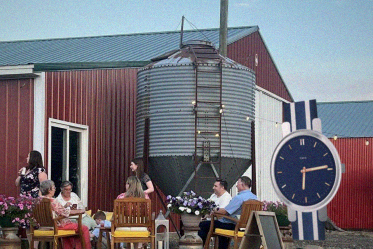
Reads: 6:14
